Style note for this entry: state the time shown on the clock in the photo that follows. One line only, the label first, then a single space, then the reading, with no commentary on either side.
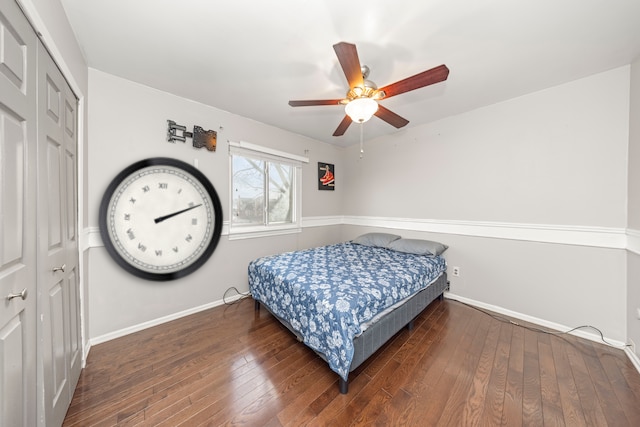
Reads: 2:11
